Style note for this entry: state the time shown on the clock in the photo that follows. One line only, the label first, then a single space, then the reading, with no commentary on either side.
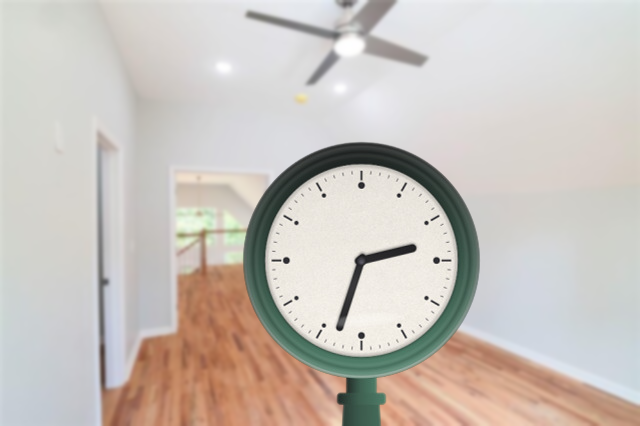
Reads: 2:33
